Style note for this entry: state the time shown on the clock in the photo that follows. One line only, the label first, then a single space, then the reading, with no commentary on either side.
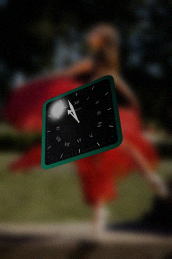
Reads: 10:57
